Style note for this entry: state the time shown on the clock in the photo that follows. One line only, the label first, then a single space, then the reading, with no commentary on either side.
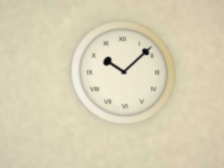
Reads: 10:08
